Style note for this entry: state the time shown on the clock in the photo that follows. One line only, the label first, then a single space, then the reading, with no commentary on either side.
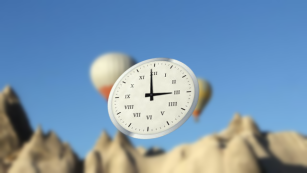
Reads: 2:59
